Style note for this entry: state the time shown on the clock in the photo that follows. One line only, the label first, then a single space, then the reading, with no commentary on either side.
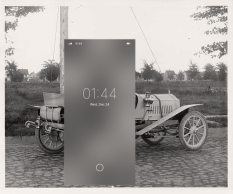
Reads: 1:44
